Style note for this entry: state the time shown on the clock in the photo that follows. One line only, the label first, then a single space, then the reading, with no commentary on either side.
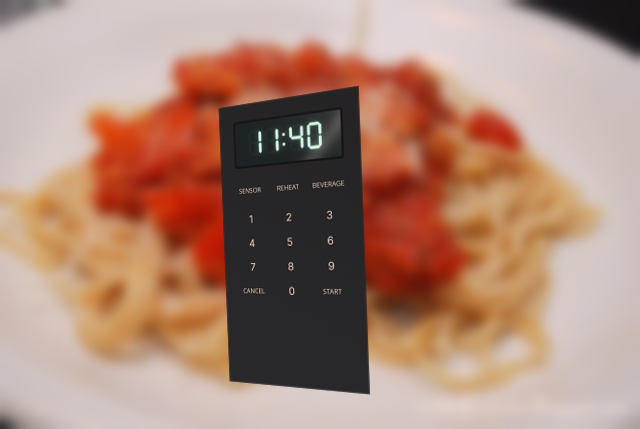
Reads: 11:40
